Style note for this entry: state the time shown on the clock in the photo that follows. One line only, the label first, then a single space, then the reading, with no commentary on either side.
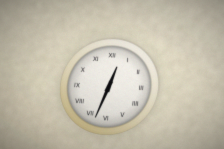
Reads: 12:33
